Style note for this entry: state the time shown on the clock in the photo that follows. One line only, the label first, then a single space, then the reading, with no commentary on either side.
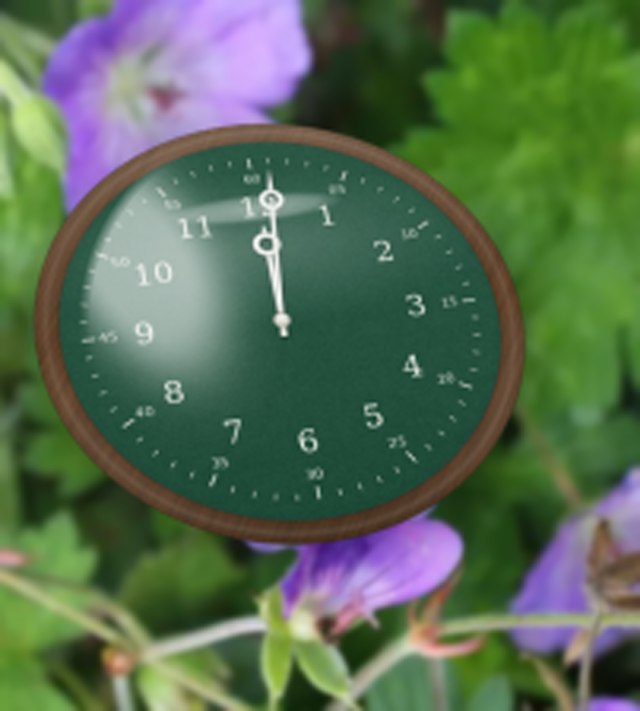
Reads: 12:01
